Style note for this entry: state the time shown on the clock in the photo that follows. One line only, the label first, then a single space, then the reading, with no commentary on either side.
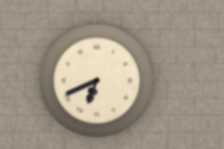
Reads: 6:41
